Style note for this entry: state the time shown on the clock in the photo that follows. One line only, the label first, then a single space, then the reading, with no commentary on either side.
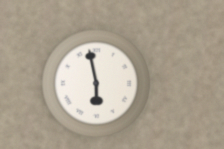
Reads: 5:58
